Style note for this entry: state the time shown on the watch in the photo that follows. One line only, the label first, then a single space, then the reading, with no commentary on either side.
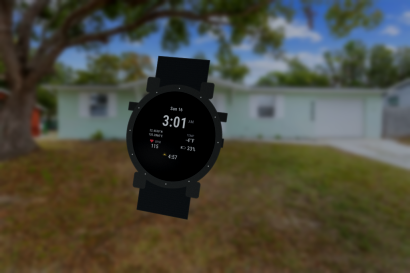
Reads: 3:01
